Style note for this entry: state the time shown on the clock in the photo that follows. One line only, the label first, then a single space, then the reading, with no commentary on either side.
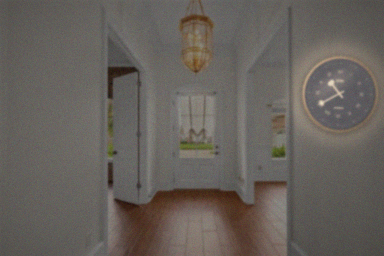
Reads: 10:40
